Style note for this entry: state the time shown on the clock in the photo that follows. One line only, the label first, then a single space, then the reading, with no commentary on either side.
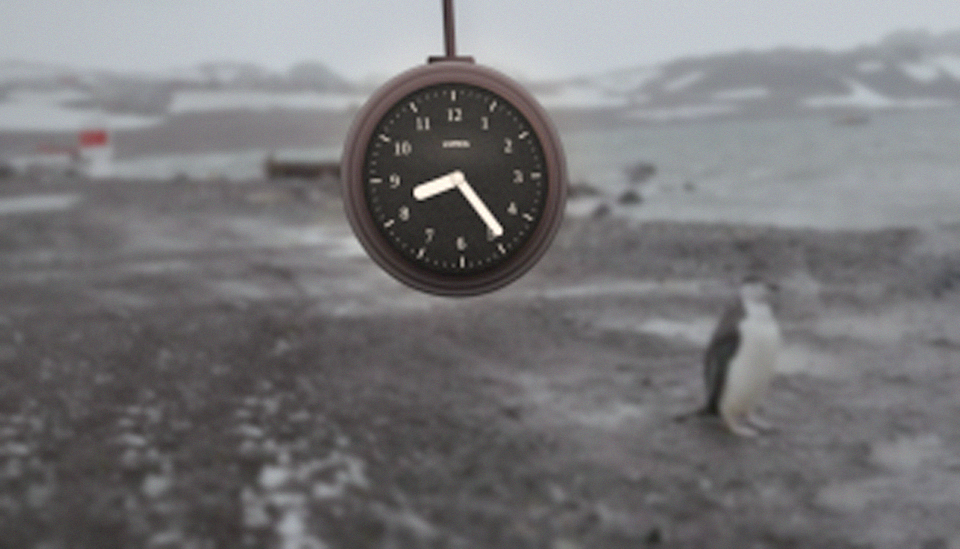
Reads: 8:24
